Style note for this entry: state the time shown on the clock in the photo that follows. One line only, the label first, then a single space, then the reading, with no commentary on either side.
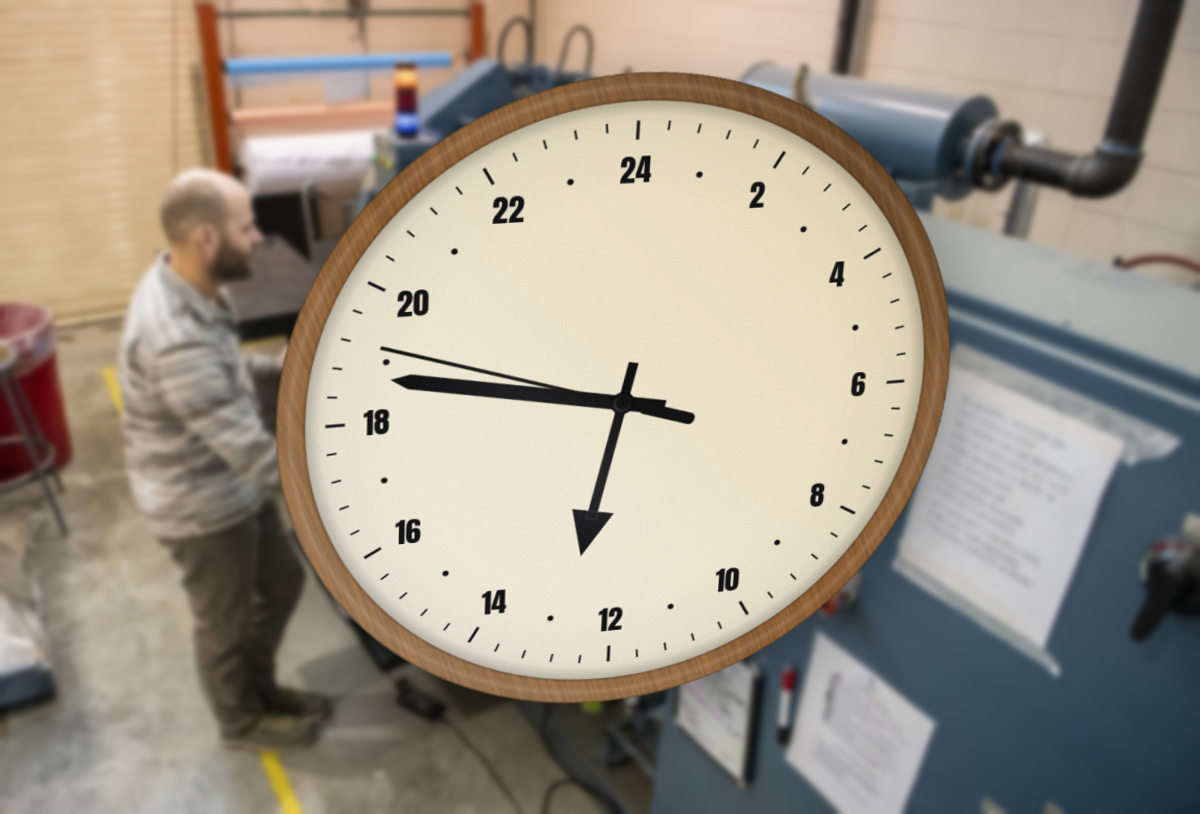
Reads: 12:46:48
